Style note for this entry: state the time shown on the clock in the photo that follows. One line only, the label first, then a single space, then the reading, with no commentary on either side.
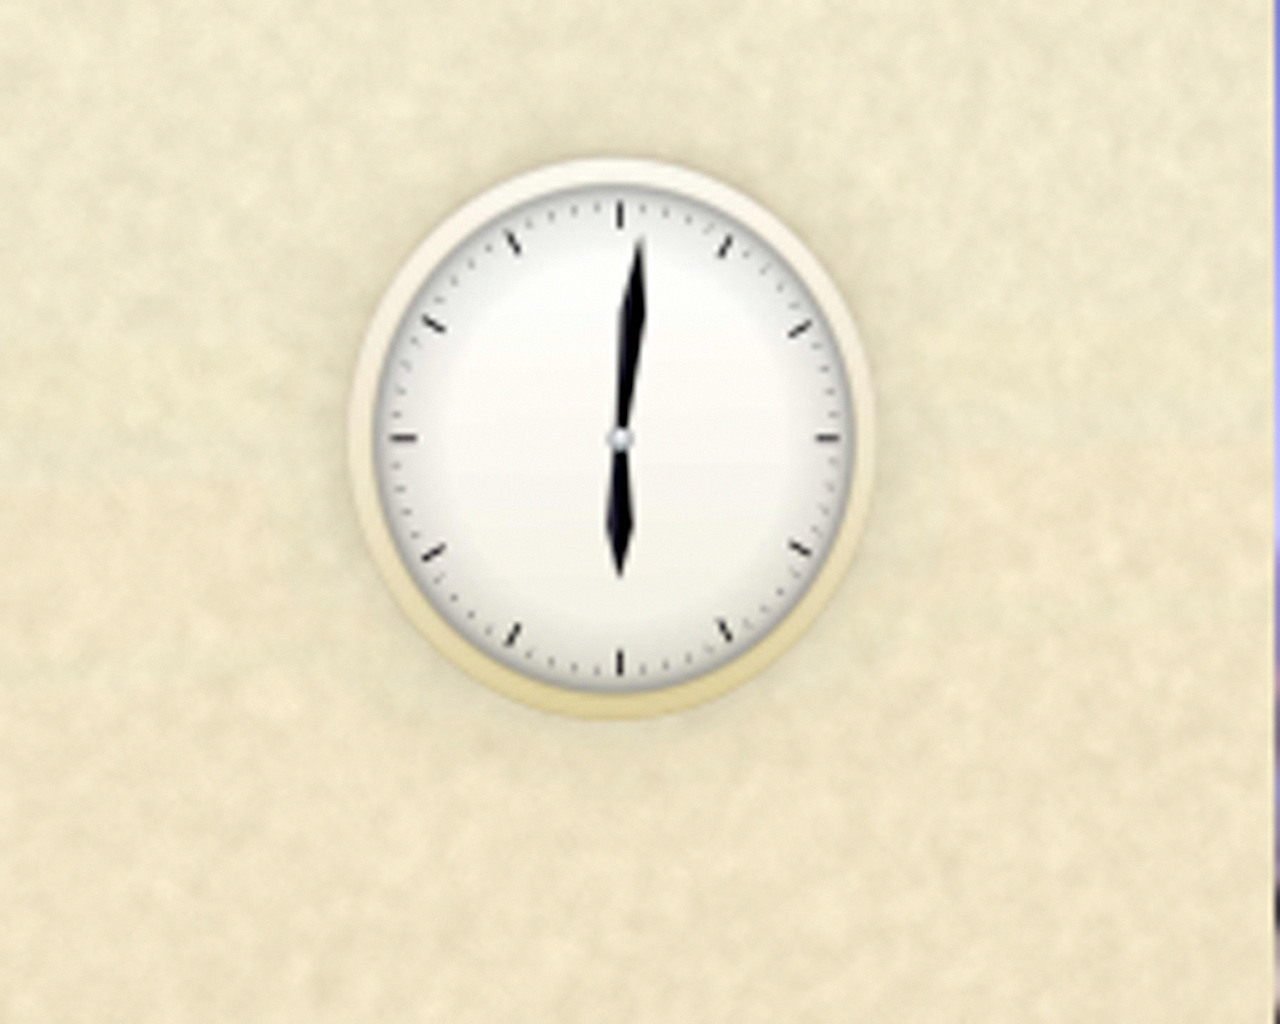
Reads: 6:01
